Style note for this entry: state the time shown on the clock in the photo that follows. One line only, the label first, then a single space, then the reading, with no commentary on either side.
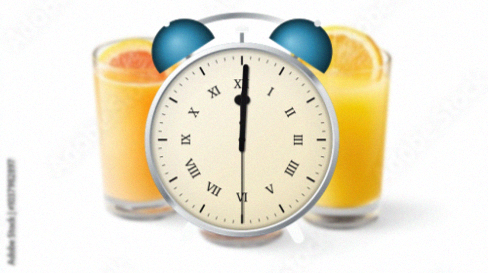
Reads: 12:00:30
